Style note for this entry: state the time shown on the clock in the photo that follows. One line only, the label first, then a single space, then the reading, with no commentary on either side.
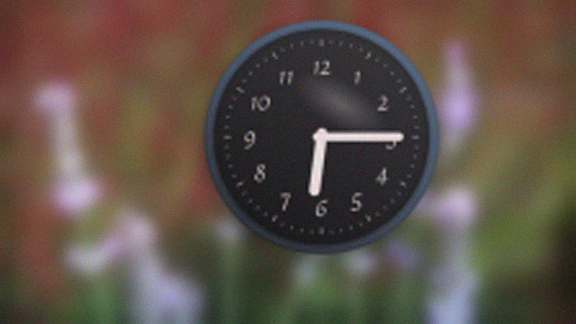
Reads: 6:15
